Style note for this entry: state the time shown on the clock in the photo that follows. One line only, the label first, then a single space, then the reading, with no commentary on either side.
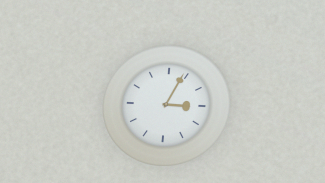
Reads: 3:04
